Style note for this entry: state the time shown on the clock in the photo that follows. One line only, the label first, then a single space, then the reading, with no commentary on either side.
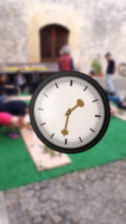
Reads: 1:31
